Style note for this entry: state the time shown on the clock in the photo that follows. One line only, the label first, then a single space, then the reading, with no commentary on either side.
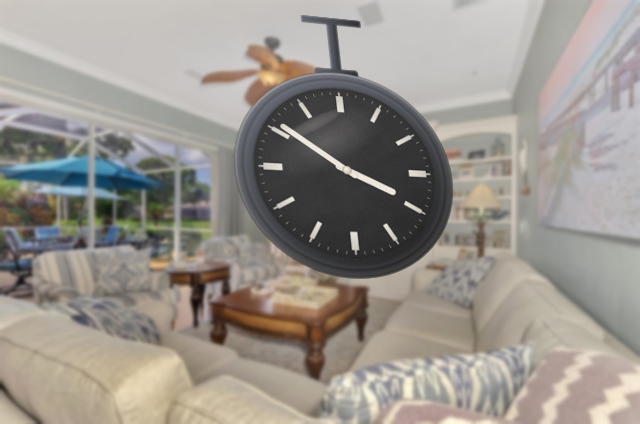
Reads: 3:51
